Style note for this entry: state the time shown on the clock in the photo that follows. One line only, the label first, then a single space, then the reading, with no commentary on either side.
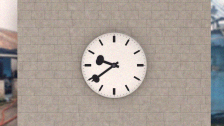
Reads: 9:39
